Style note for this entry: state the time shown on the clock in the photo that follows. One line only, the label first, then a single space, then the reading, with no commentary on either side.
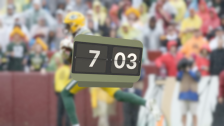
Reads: 7:03
